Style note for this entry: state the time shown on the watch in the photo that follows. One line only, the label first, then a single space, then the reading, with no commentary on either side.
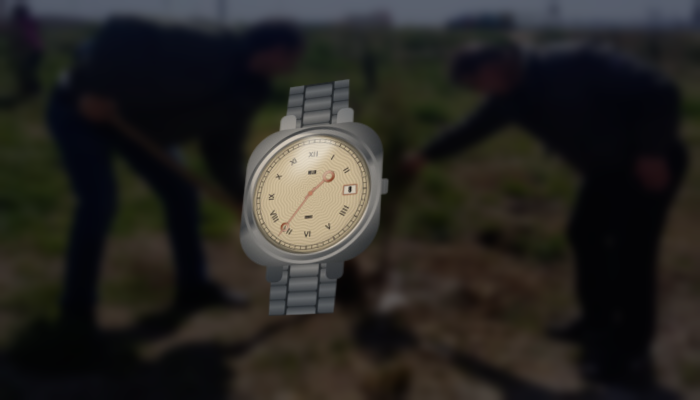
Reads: 1:36
